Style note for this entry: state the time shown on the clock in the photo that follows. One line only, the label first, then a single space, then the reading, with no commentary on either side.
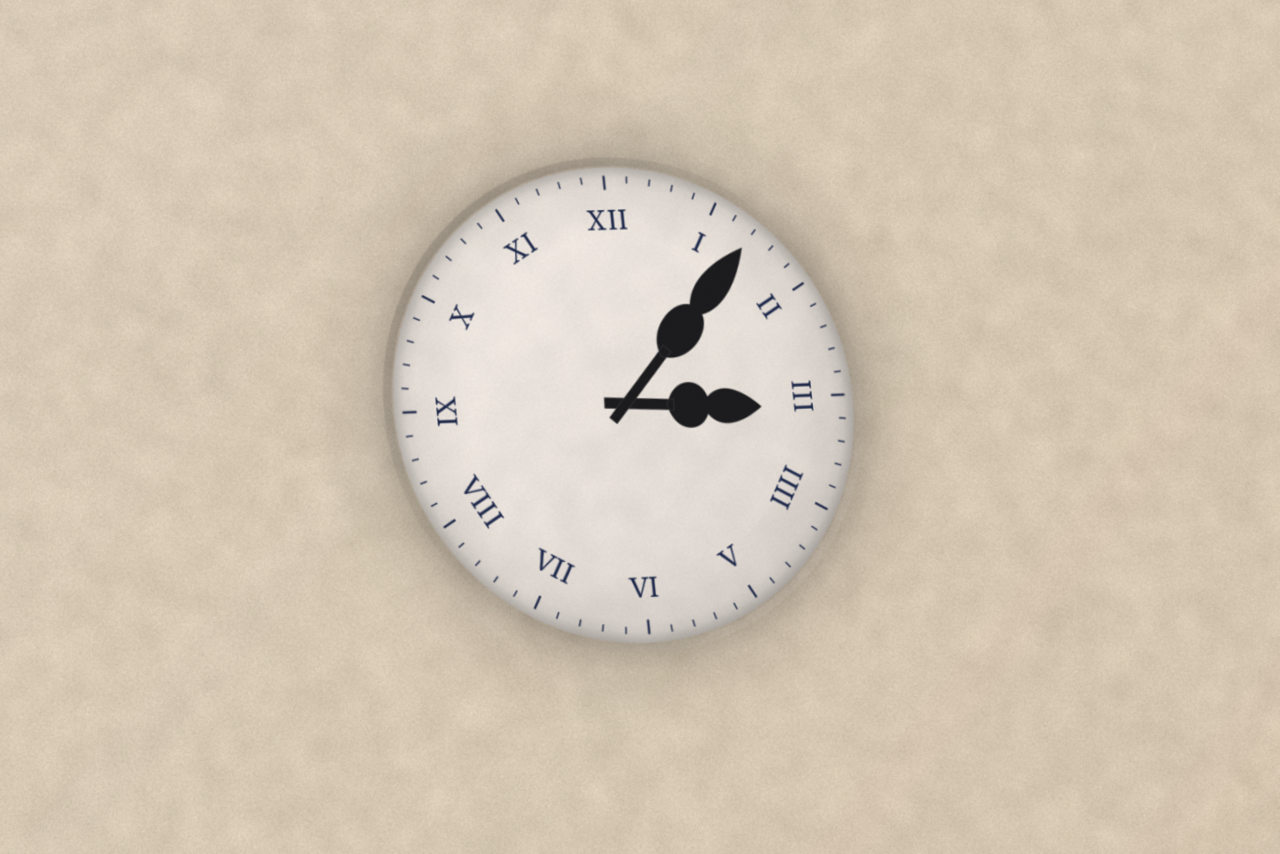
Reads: 3:07
